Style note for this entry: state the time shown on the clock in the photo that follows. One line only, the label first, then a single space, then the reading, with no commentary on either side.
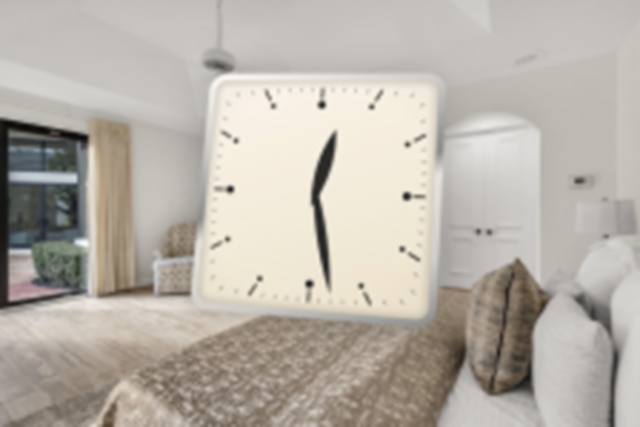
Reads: 12:28
